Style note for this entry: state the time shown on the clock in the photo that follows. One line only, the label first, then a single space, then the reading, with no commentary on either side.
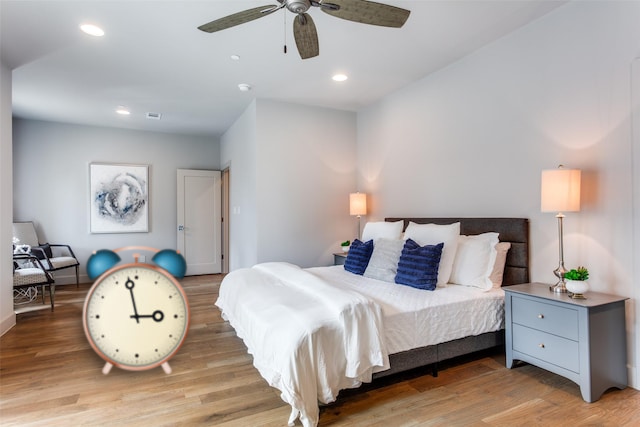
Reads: 2:58
